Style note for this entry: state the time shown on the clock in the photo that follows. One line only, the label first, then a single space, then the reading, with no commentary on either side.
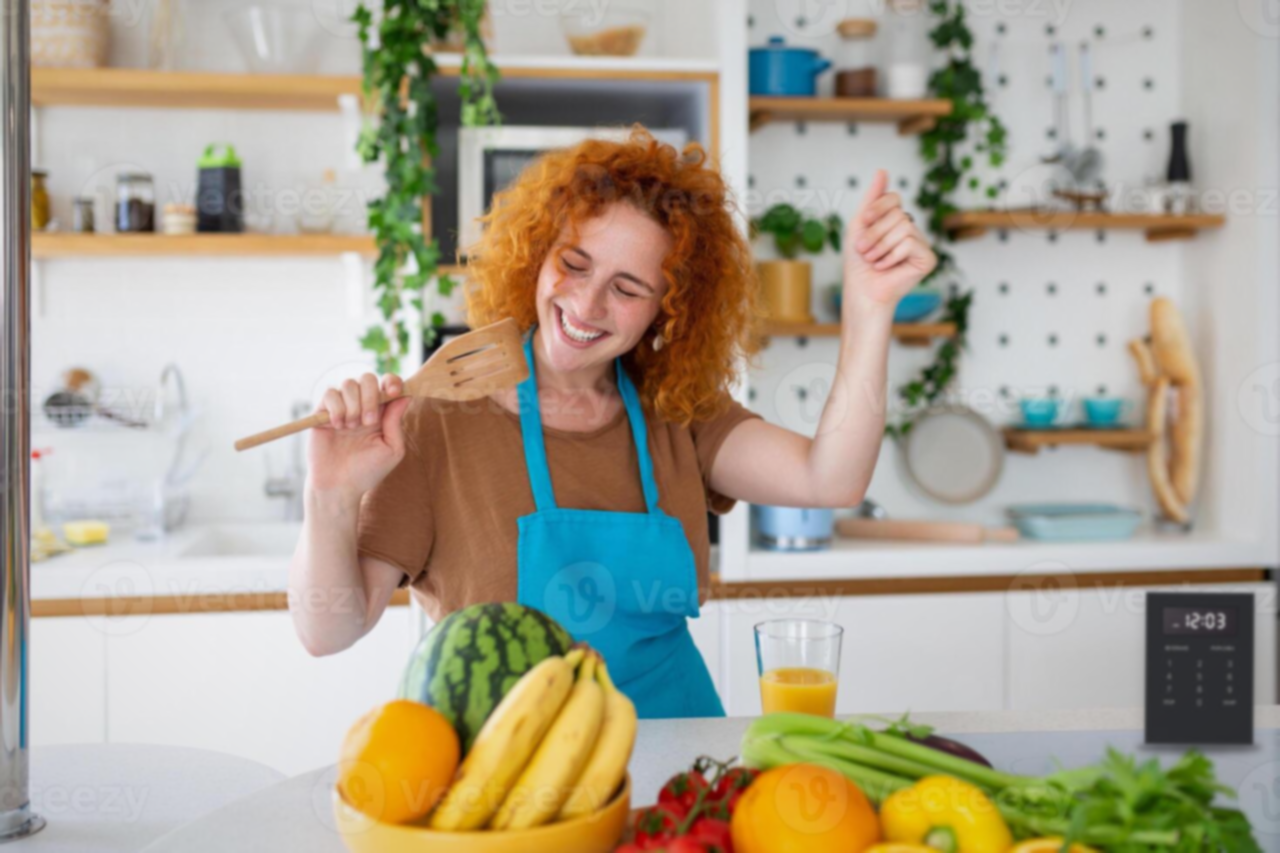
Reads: 12:03
